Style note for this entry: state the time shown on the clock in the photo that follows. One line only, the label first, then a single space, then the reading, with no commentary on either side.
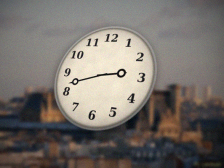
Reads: 2:42
